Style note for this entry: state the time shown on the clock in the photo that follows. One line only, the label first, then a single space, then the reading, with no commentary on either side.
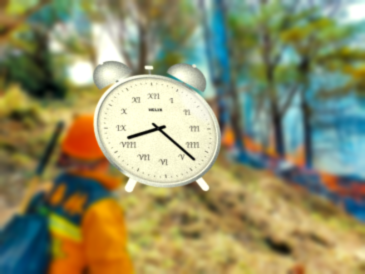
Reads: 8:23
